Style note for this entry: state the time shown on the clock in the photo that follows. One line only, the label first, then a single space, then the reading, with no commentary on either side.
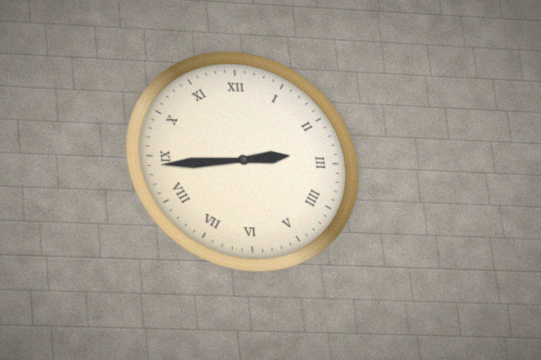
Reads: 2:44
